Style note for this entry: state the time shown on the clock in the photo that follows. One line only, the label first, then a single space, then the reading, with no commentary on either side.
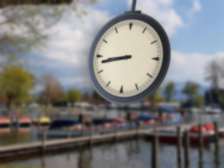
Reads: 8:43
